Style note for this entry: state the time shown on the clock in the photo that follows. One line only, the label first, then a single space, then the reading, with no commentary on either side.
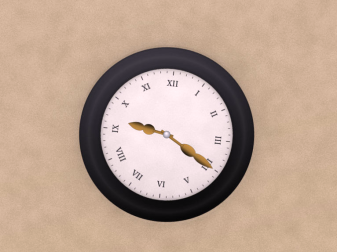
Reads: 9:20
